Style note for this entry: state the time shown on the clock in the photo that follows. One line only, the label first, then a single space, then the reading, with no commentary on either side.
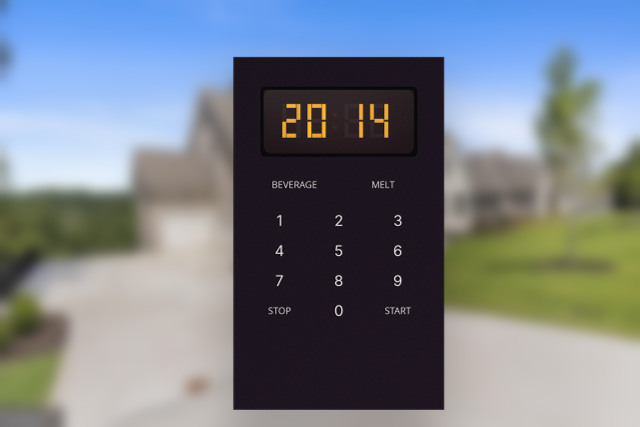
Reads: 20:14
